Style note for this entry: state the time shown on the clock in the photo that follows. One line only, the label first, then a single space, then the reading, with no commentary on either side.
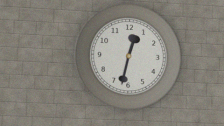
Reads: 12:32
